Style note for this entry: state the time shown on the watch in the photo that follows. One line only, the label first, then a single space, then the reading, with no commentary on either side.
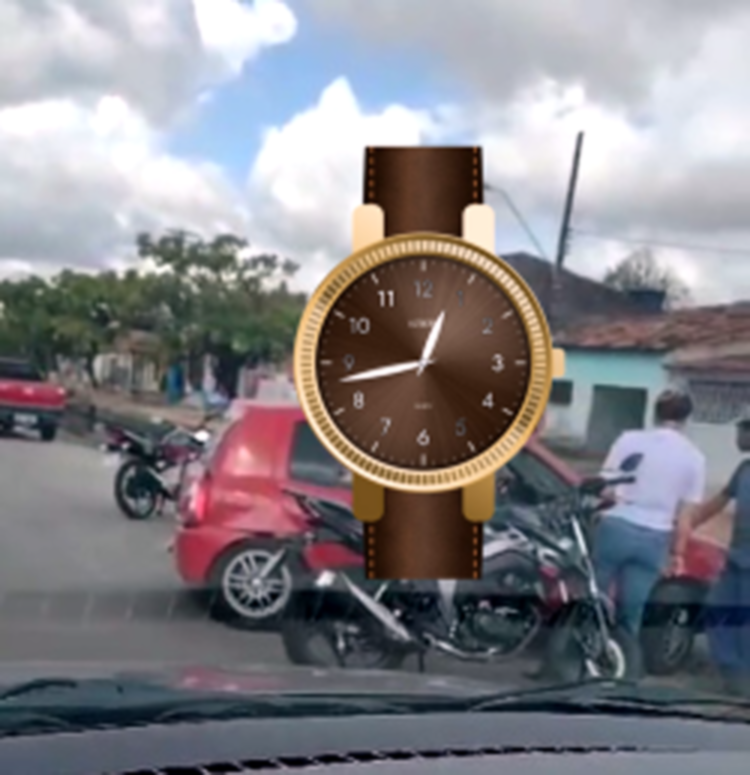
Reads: 12:43
